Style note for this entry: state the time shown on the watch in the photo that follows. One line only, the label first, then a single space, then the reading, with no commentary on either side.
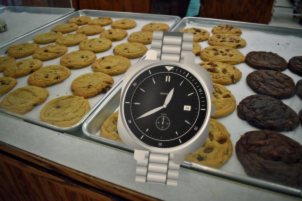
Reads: 12:40
